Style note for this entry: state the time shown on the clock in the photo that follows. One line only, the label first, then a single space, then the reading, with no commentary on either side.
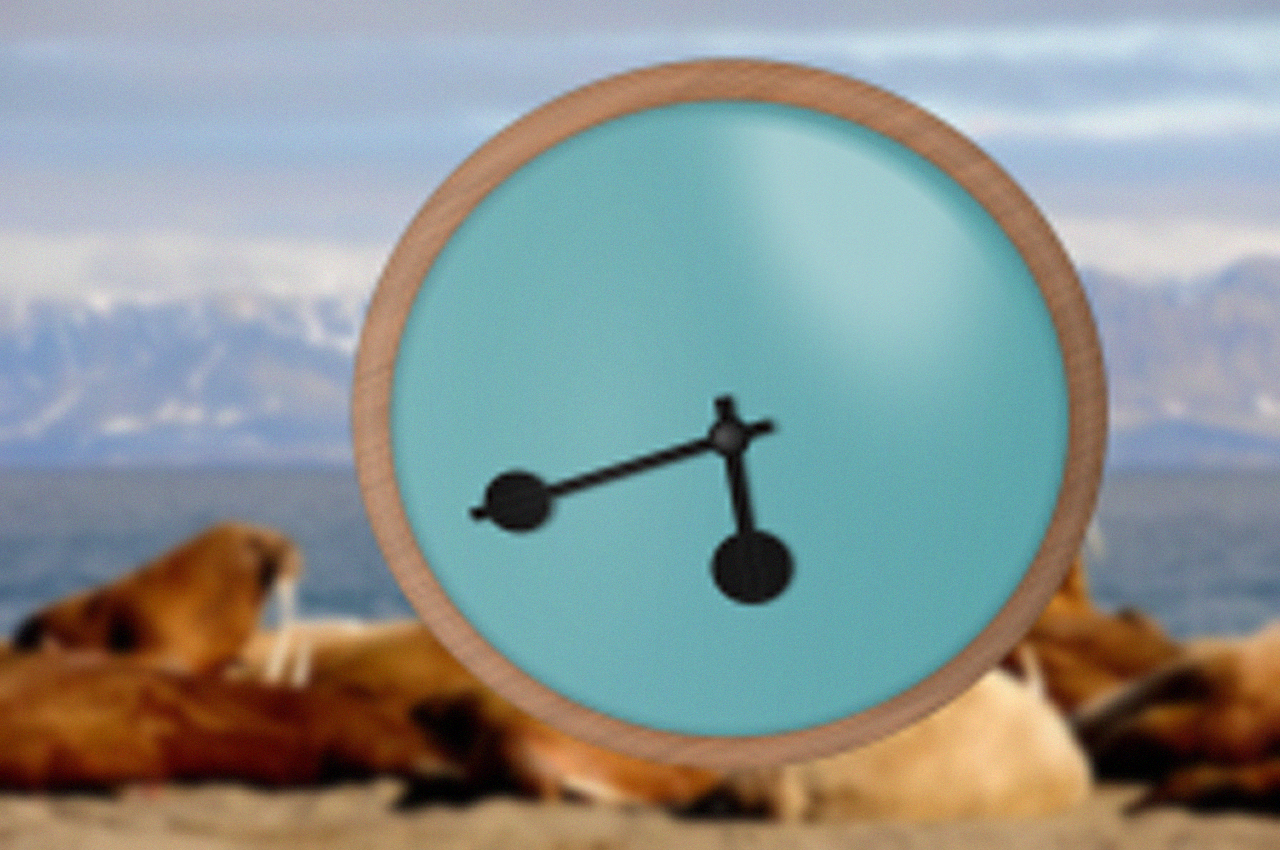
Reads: 5:42
